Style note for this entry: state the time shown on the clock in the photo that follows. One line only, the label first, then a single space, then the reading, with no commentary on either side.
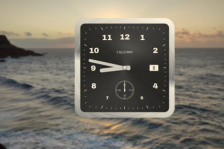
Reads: 8:47
